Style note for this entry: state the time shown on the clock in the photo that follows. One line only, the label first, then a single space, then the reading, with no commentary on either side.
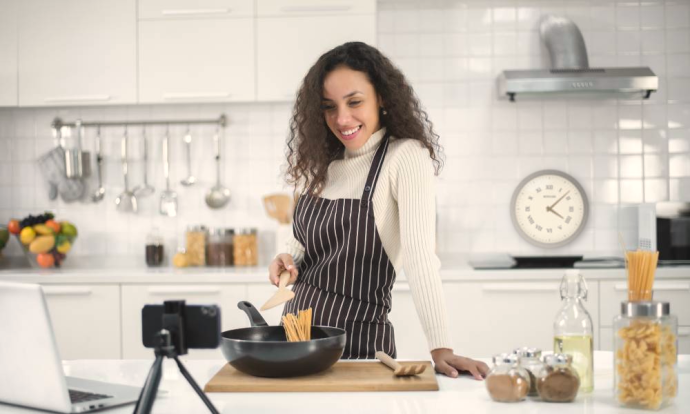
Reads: 4:08
